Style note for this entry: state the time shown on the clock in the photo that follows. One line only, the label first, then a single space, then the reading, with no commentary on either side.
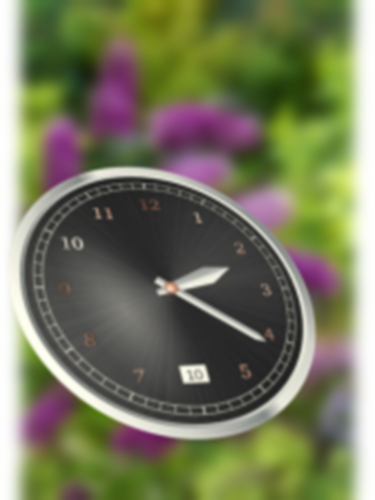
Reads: 2:21
